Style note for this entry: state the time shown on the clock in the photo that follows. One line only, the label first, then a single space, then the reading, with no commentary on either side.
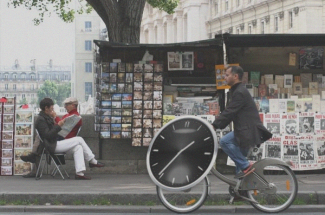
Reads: 1:36
